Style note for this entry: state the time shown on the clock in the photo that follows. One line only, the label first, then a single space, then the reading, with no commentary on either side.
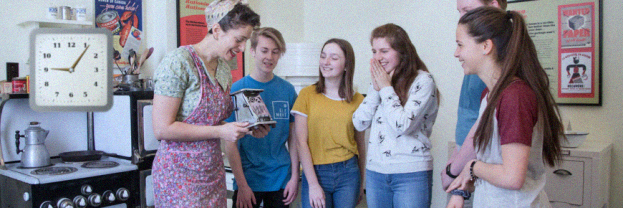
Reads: 9:06
